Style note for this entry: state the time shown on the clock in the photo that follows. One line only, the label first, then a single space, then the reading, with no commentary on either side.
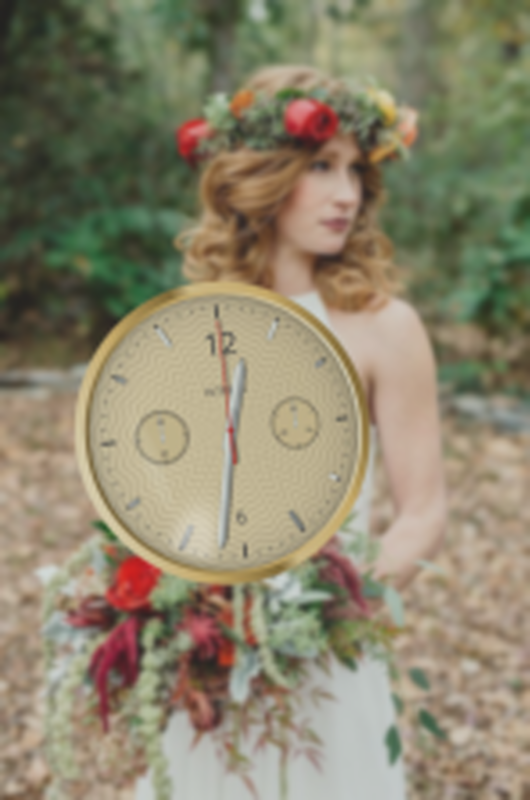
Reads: 12:32
